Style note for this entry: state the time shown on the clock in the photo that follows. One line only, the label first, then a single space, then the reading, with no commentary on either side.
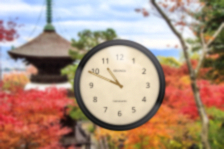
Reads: 10:49
